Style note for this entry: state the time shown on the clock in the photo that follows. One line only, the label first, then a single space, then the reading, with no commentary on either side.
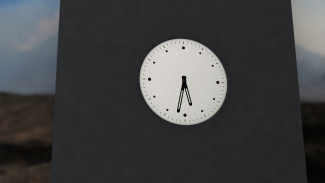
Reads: 5:32
